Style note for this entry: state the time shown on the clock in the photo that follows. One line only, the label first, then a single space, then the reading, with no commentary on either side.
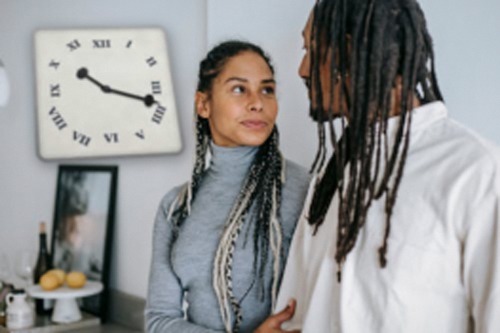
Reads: 10:18
